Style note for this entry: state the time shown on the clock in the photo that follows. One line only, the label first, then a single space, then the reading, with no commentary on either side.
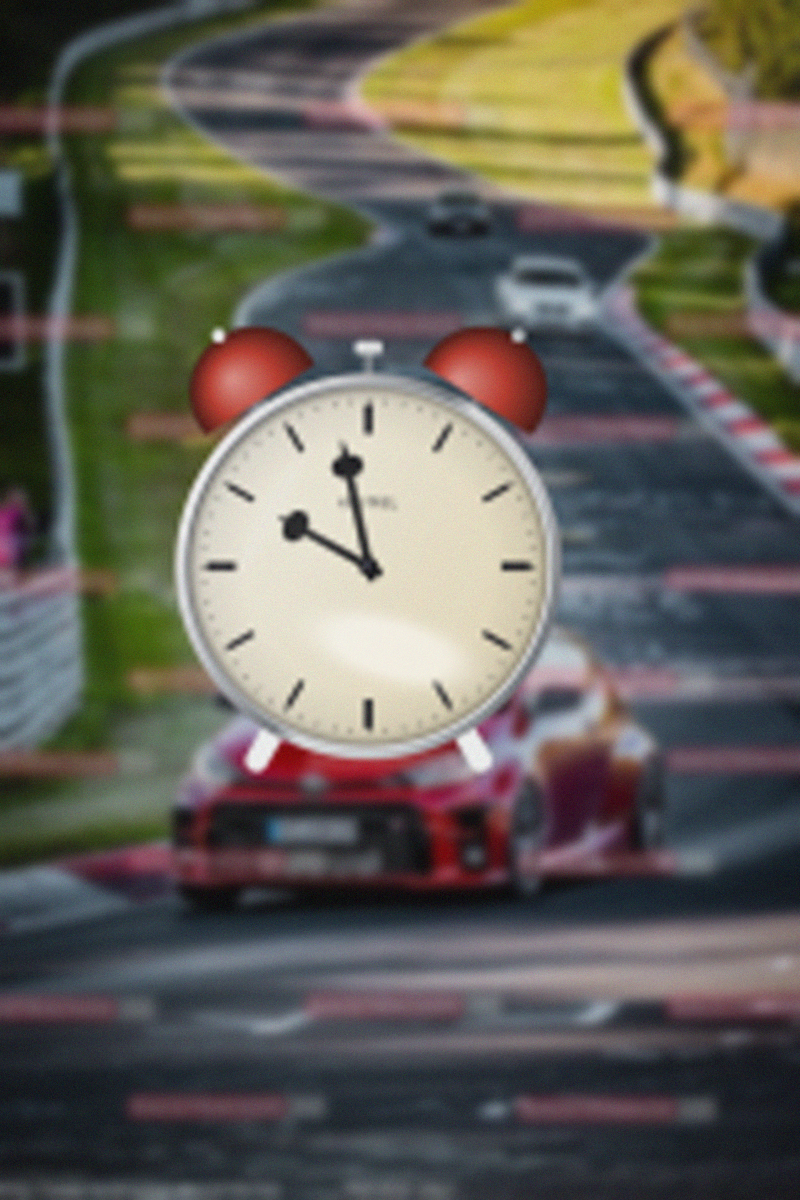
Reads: 9:58
